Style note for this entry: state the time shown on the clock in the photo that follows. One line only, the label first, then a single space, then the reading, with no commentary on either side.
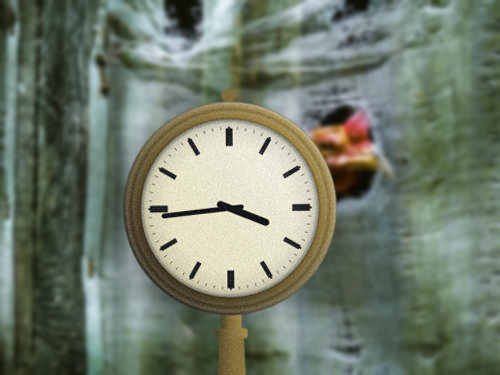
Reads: 3:44
